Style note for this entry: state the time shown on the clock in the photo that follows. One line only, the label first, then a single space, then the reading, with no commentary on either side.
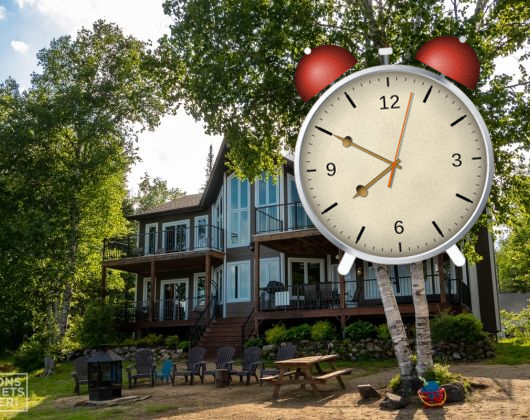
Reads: 7:50:03
